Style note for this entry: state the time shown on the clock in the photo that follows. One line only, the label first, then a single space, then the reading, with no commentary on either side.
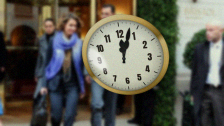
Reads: 12:03
